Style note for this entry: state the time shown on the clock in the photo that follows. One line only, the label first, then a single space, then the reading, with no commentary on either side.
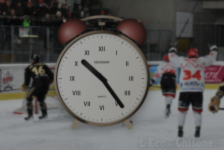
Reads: 10:24
